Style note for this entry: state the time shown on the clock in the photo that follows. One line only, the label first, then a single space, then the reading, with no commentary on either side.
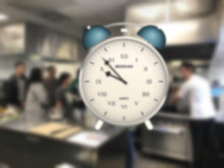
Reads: 9:53
